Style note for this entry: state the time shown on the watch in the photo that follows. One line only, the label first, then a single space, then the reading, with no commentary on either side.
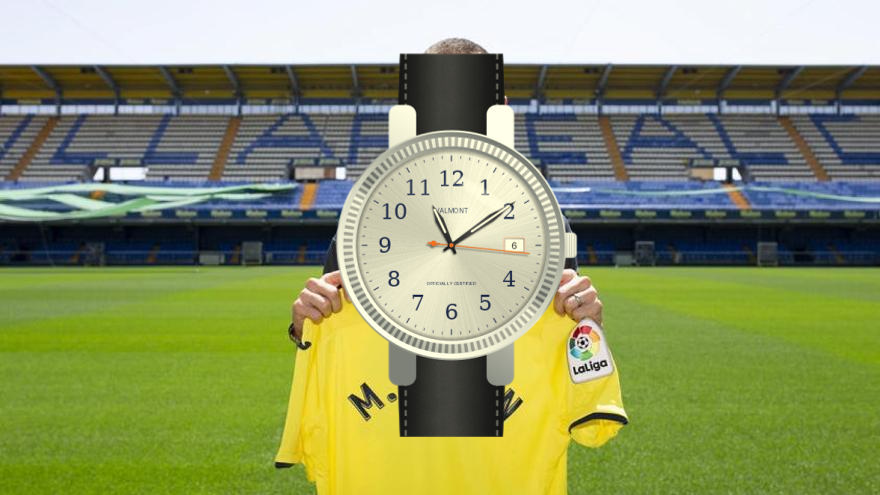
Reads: 11:09:16
